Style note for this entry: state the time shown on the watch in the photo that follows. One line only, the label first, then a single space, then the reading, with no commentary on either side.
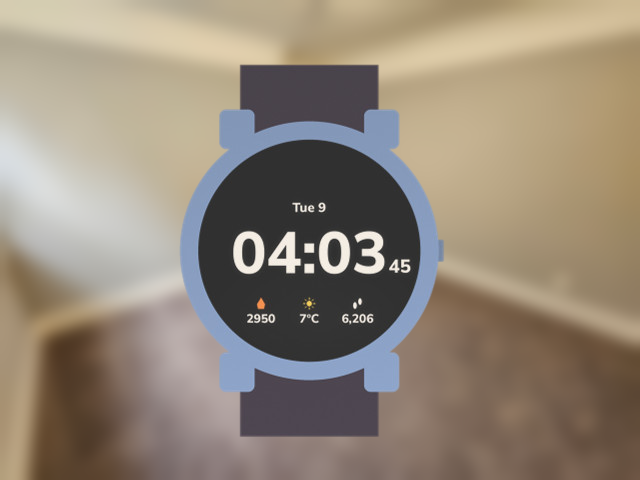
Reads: 4:03:45
